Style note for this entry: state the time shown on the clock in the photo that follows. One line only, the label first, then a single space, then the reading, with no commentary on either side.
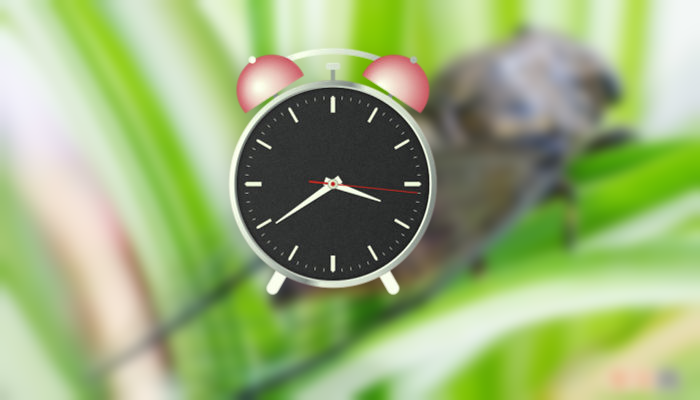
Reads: 3:39:16
